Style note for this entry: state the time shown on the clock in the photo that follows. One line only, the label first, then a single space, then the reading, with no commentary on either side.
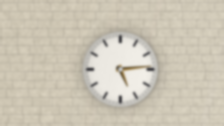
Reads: 5:14
